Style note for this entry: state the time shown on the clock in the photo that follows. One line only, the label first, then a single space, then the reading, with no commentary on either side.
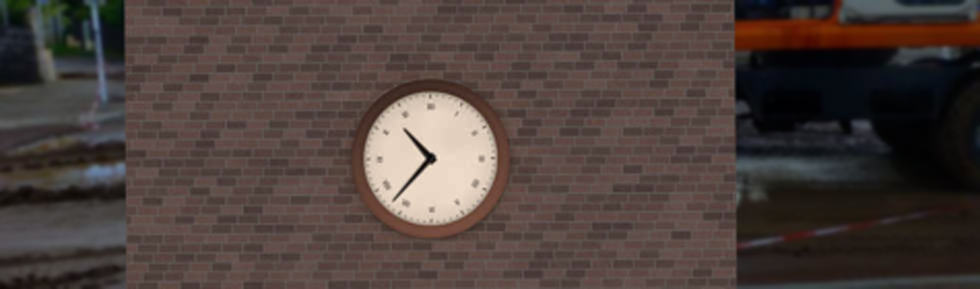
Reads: 10:37
